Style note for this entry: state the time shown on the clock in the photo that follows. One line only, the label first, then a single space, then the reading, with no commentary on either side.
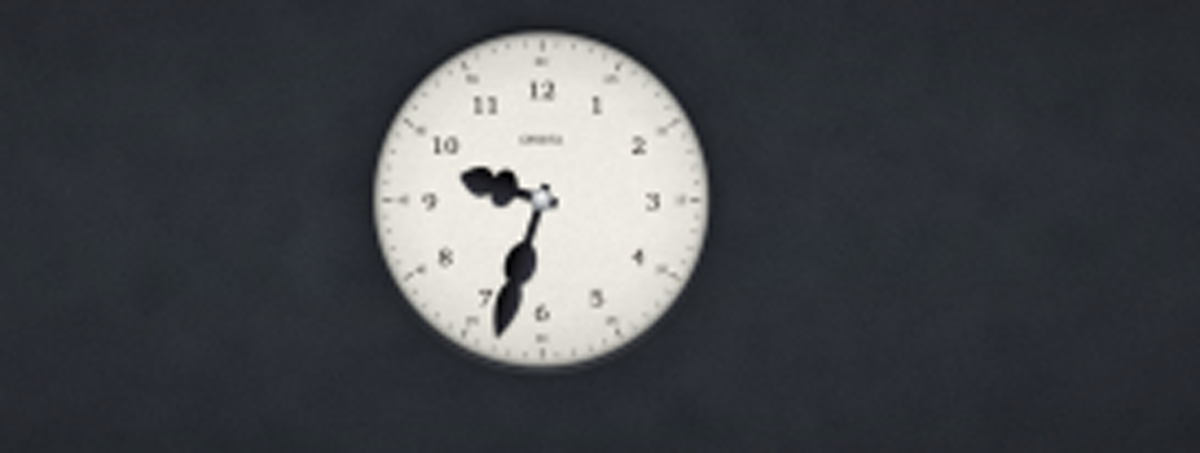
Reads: 9:33
